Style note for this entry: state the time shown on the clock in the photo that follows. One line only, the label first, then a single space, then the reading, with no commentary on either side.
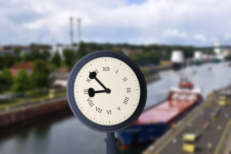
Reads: 8:53
